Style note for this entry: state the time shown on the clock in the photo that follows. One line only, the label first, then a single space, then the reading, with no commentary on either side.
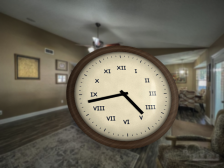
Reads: 4:43
